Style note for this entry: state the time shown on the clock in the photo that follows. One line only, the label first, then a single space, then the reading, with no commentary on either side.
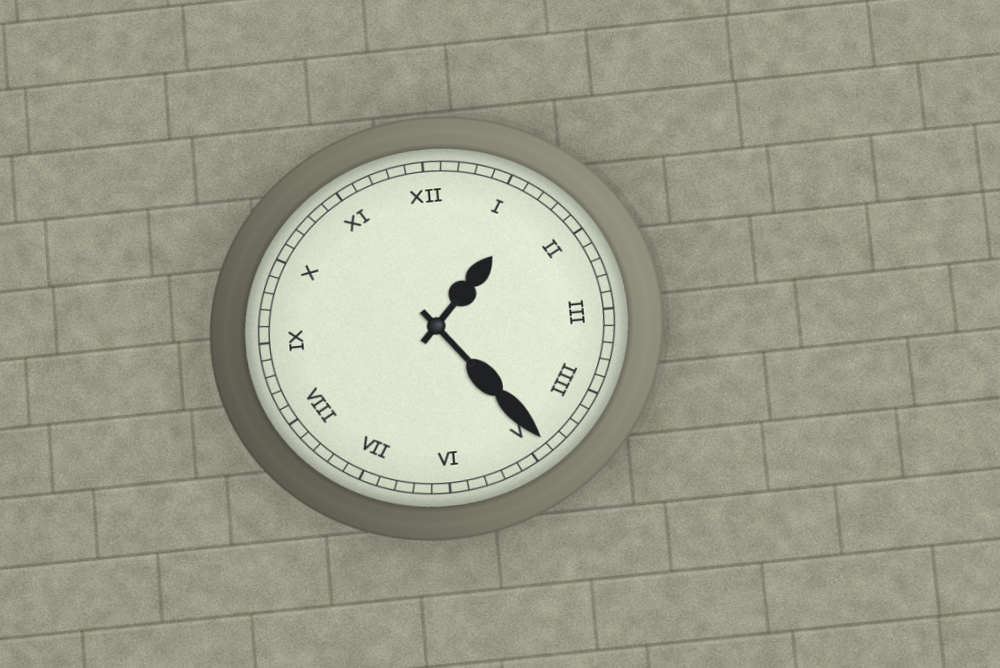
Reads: 1:24
